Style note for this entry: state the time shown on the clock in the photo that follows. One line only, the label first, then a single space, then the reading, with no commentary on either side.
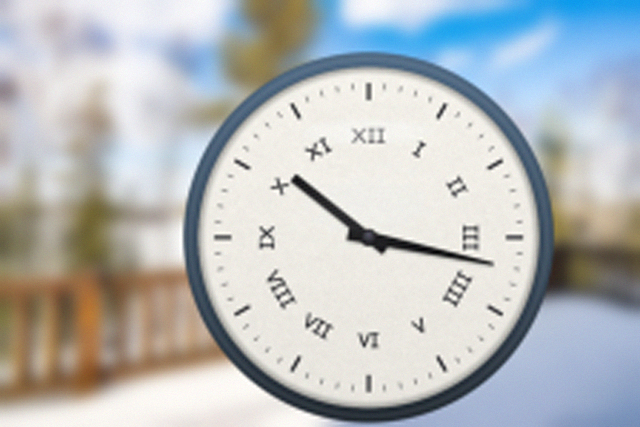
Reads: 10:17
